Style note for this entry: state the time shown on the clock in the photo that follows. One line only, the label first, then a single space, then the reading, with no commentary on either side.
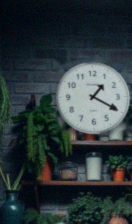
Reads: 1:20
